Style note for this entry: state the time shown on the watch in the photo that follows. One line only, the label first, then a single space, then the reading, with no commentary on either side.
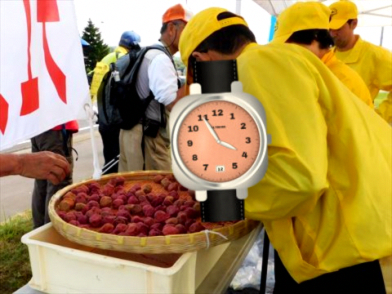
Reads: 3:55
